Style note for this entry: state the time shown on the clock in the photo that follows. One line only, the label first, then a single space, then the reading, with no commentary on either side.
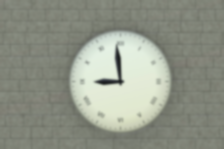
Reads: 8:59
